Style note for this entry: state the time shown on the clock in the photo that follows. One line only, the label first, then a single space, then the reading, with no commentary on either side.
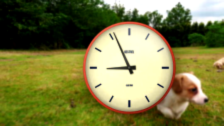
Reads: 8:56
